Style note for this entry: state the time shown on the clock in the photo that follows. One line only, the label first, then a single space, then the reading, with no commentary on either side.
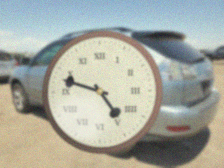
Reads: 4:48
